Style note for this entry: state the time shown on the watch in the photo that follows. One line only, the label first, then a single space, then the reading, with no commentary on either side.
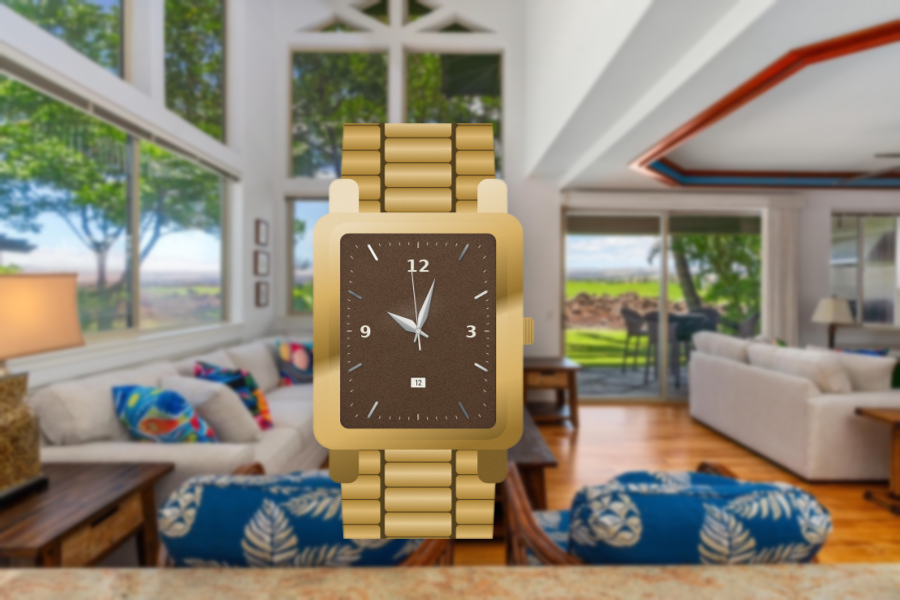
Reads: 10:02:59
